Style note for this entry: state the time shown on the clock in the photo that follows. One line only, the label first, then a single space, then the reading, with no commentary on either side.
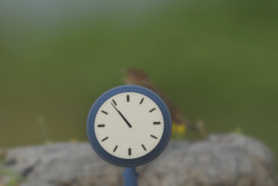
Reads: 10:54
